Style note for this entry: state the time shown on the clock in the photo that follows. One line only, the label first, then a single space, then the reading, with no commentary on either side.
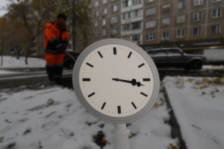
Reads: 3:17
